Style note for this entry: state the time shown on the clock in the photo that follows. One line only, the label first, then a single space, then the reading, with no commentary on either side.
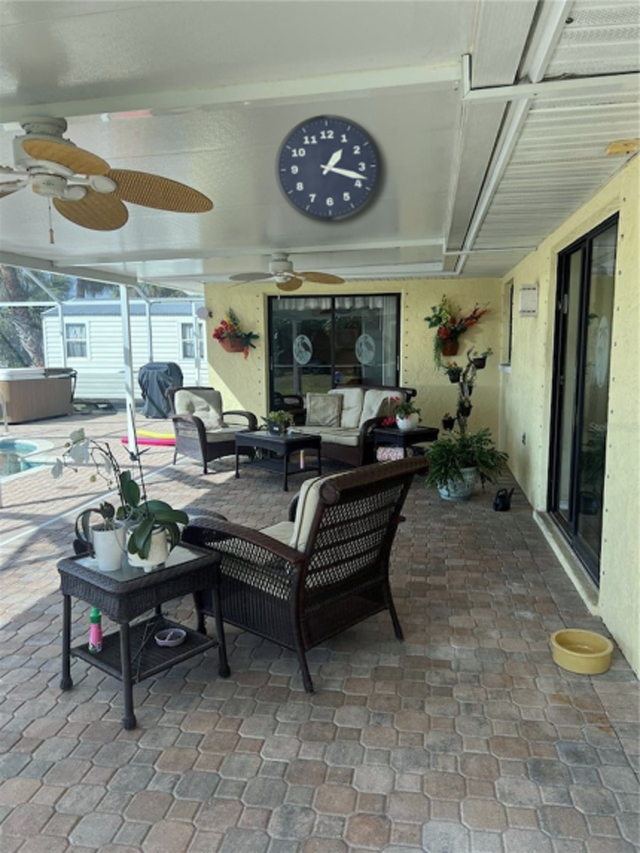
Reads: 1:18
